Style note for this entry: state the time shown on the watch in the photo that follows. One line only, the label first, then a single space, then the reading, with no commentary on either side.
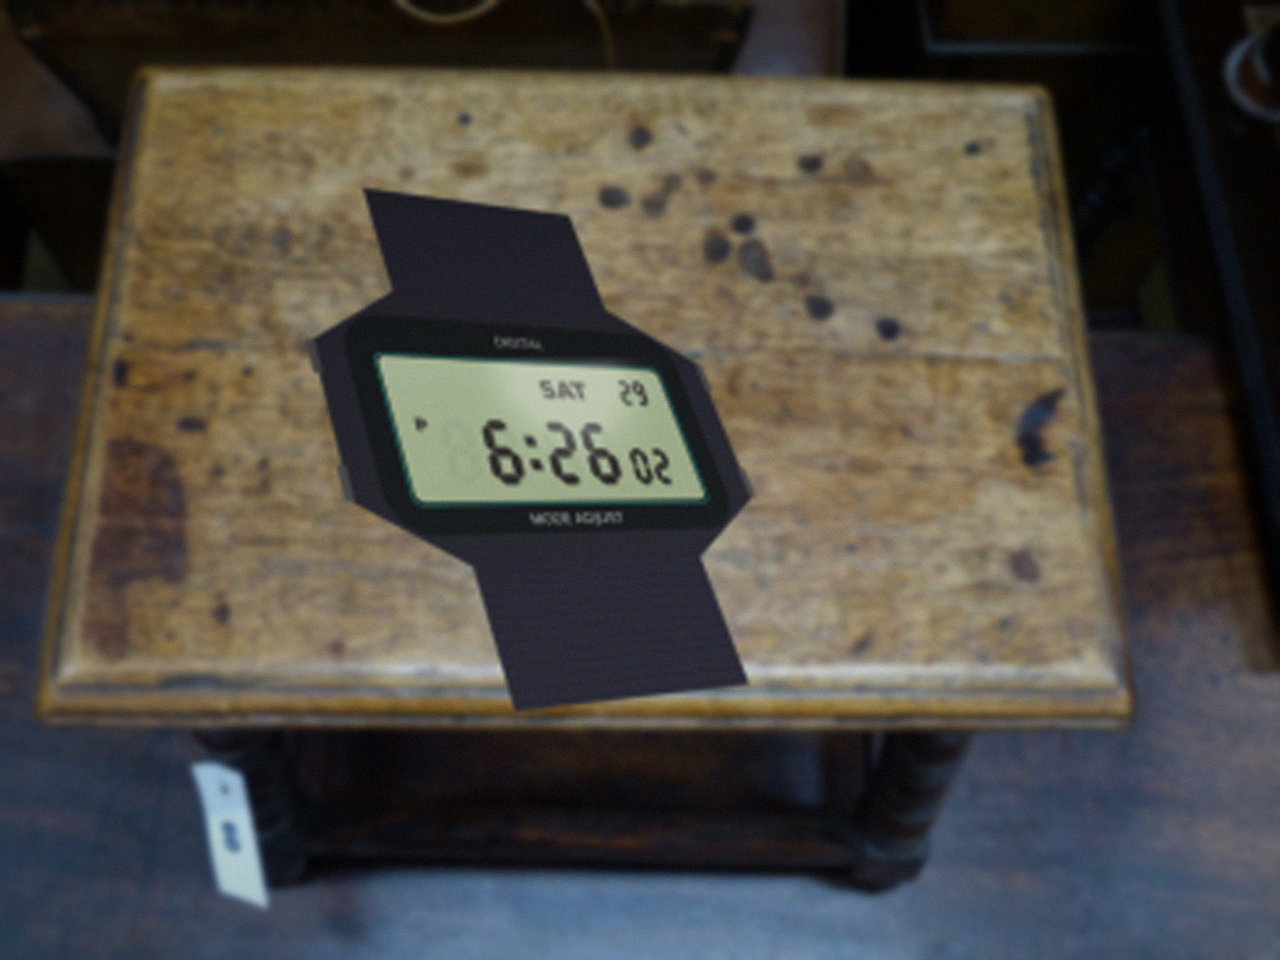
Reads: 6:26:02
